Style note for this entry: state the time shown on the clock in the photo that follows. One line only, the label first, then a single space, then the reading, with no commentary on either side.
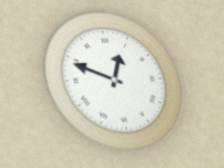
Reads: 12:49
